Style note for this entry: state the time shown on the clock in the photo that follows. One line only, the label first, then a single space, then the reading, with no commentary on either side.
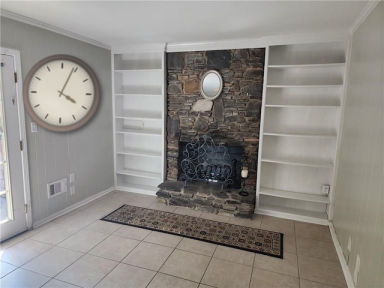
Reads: 4:04
